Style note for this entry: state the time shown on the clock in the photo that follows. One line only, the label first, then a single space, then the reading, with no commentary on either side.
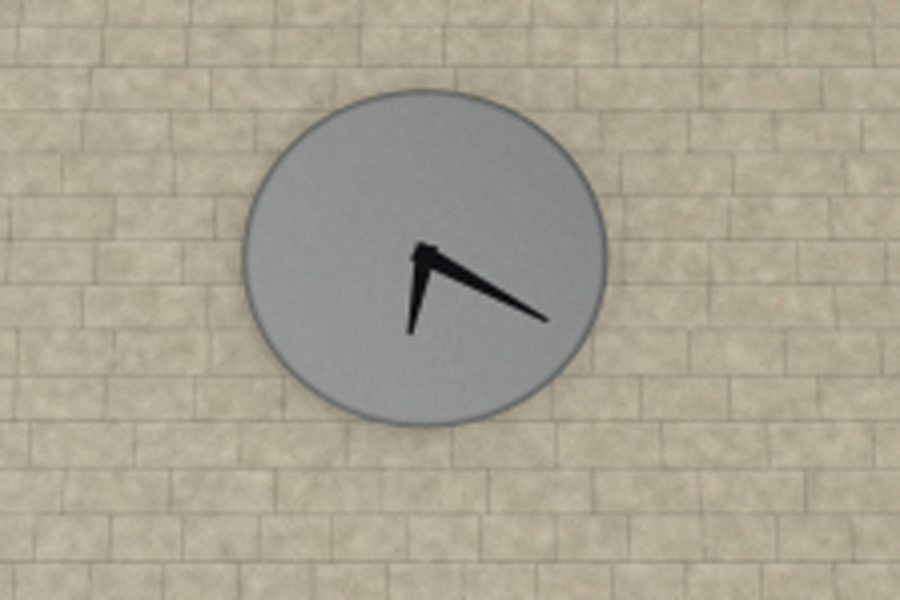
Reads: 6:20
